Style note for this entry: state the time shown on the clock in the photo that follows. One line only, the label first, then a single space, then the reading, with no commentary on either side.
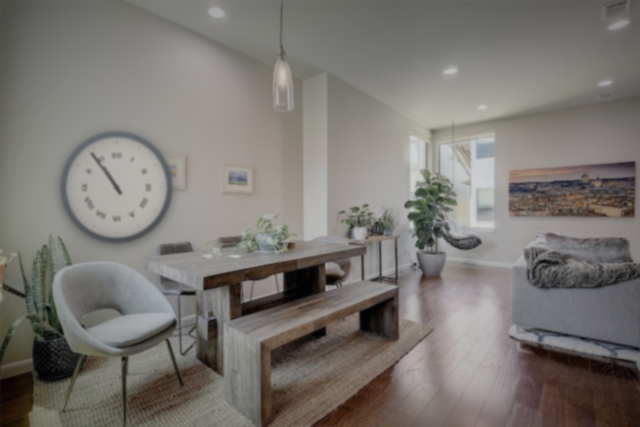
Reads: 10:54
